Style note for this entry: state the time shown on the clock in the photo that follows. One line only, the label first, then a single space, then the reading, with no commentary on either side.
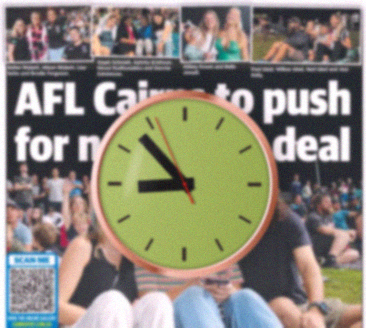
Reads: 8:52:56
